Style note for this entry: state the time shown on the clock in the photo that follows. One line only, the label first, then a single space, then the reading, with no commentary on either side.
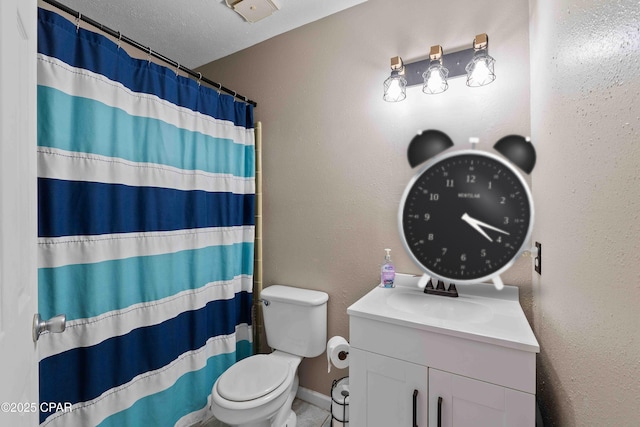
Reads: 4:18
